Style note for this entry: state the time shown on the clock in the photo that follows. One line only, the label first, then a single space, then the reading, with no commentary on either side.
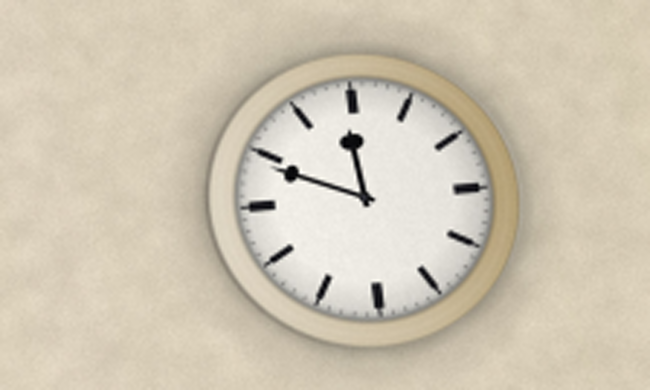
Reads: 11:49
